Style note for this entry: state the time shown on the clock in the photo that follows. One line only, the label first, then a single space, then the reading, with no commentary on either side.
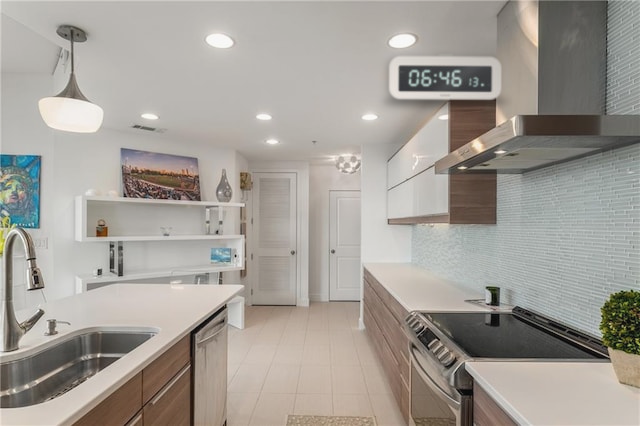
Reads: 6:46
